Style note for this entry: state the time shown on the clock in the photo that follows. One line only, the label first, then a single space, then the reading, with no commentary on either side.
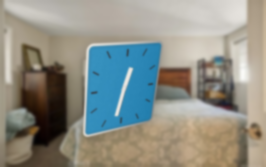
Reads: 12:32
